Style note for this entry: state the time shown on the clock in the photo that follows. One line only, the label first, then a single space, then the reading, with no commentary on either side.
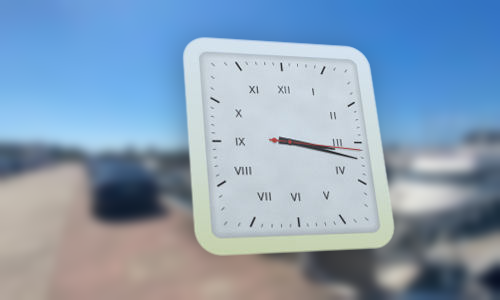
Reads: 3:17:16
